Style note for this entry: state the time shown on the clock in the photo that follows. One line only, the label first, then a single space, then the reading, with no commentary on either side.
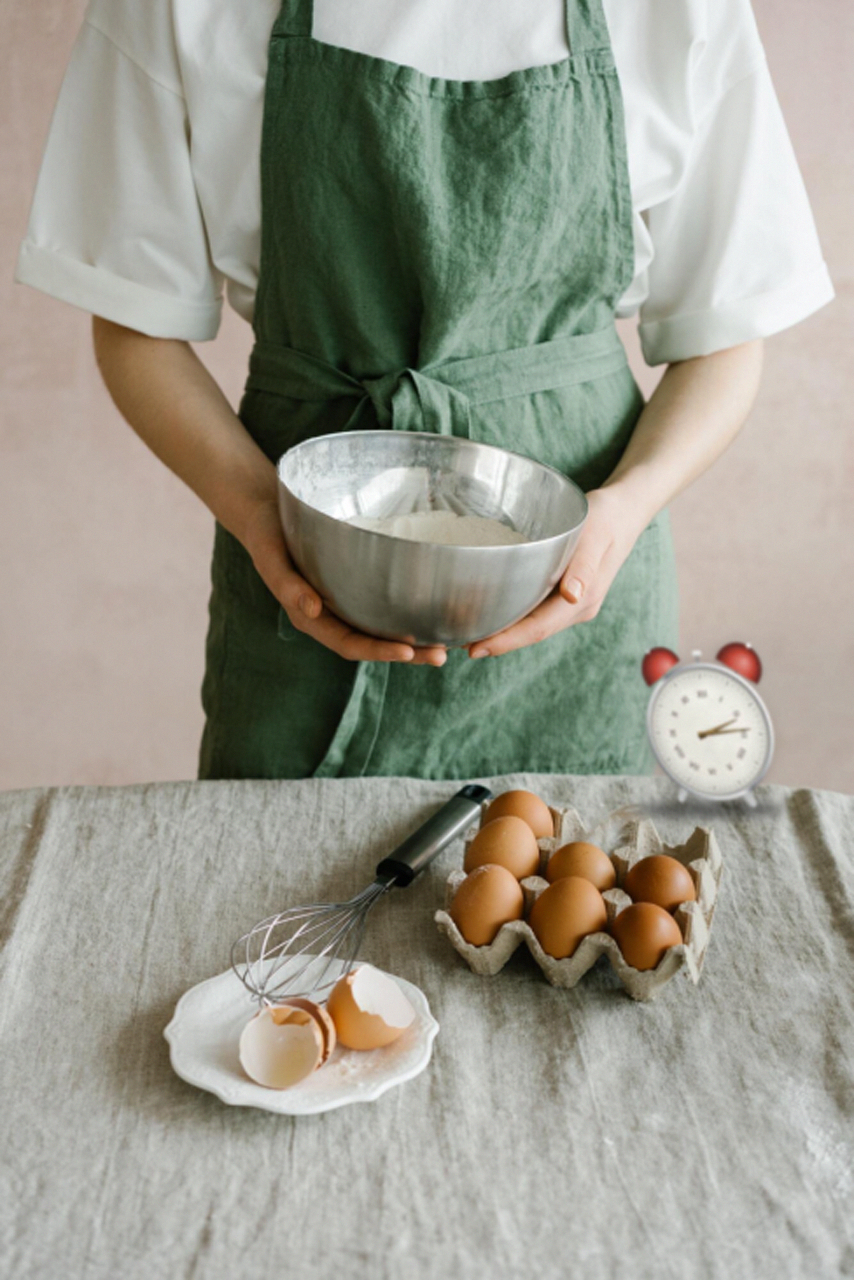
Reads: 2:14
